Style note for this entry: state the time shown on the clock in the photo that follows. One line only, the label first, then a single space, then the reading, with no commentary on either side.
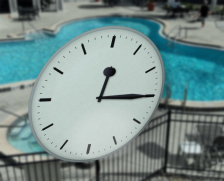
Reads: 12:15
